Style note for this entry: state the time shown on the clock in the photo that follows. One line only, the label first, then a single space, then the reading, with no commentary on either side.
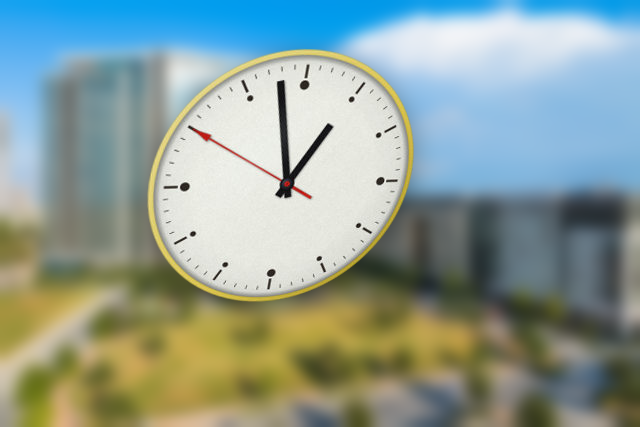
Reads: 12:57:50
